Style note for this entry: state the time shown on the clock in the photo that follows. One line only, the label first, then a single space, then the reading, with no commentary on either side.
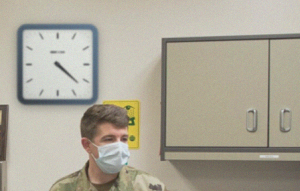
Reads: 4:22
